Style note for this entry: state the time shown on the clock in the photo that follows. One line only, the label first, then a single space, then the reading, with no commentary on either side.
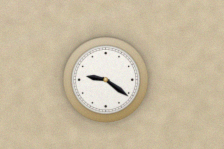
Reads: 9:21
